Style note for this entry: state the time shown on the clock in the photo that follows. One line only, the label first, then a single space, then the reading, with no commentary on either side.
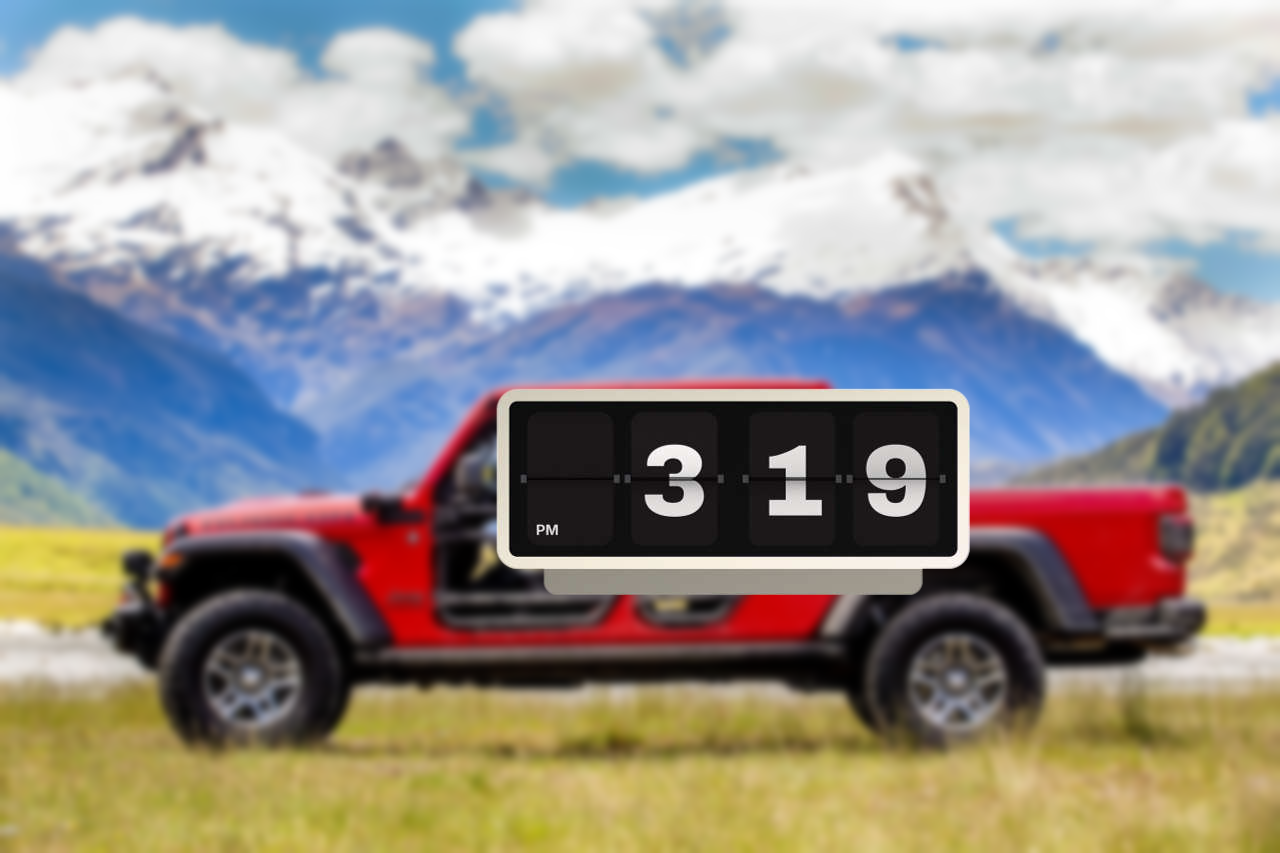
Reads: 3:19
